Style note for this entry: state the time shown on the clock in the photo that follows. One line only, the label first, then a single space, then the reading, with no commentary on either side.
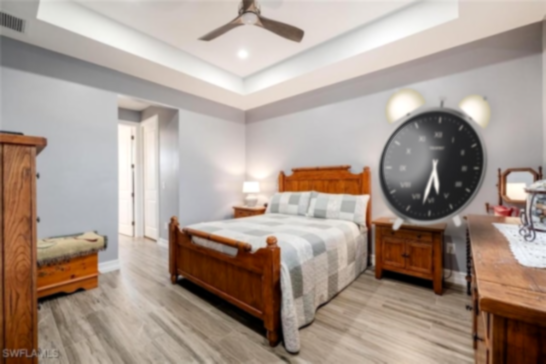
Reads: 5:32
